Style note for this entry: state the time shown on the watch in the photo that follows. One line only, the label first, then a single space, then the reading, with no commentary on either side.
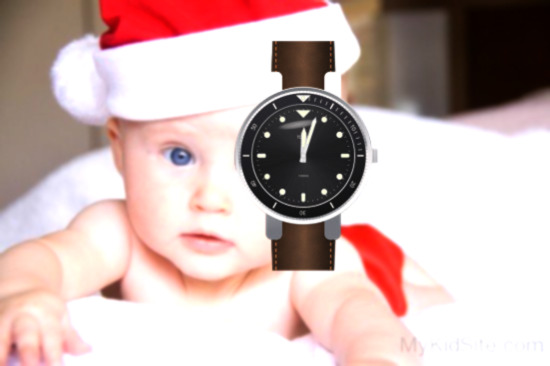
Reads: 12:03
